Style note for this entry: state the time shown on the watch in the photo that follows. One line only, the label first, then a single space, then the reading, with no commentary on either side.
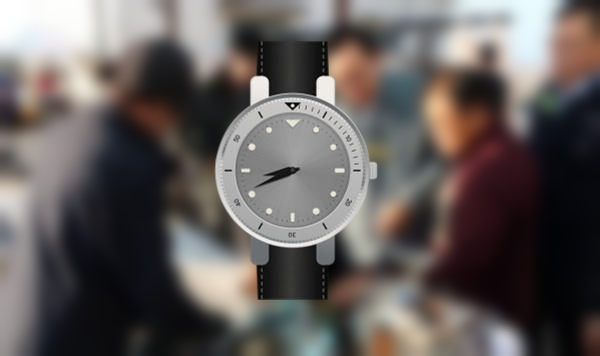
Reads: 8:41
